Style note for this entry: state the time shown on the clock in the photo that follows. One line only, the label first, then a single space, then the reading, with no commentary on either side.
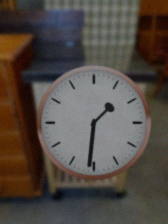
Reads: 1:31
